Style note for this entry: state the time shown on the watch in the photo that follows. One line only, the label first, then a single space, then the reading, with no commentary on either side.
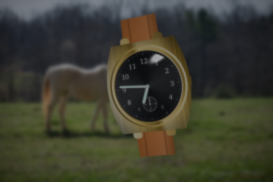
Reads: 6:46
